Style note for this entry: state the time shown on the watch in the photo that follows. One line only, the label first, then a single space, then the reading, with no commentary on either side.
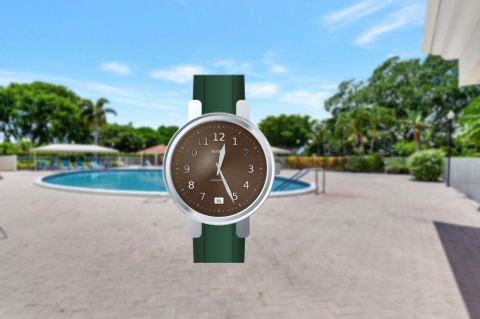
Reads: 12:26
